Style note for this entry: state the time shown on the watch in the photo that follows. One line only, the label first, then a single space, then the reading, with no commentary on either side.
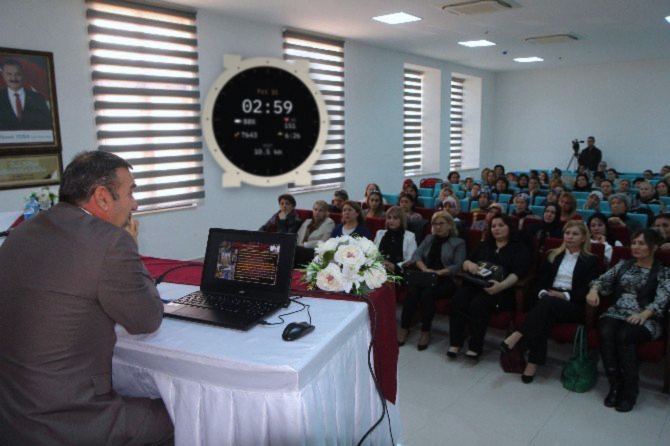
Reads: 2:59
